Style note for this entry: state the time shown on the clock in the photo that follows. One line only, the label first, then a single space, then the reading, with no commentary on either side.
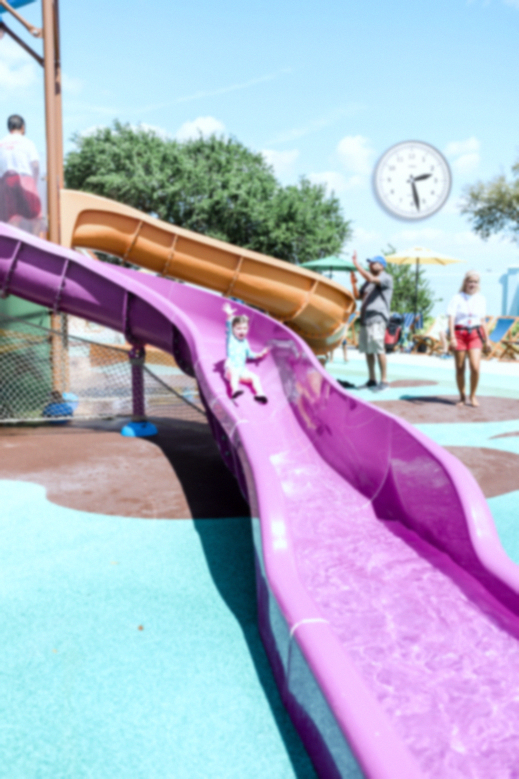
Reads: 2:28
